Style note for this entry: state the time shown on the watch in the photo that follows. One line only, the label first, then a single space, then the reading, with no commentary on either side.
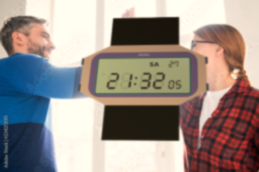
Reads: 21:32
